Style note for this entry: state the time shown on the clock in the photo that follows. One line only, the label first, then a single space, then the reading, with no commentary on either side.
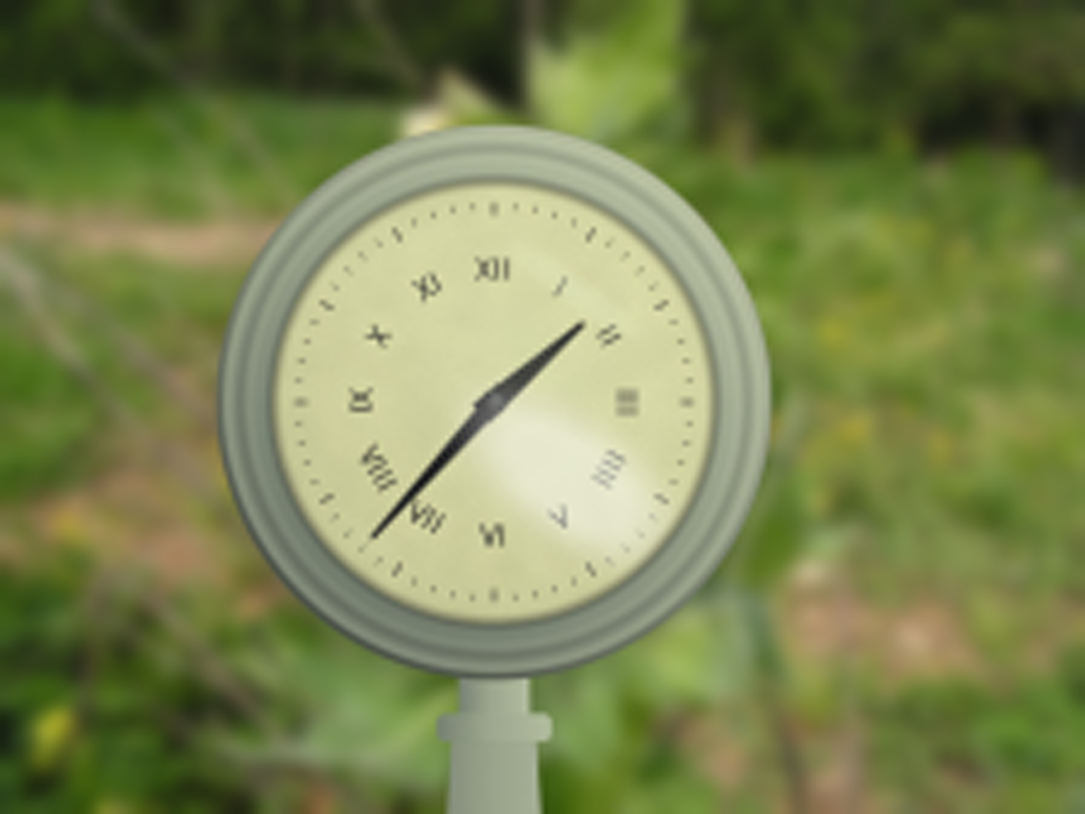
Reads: 1:37
